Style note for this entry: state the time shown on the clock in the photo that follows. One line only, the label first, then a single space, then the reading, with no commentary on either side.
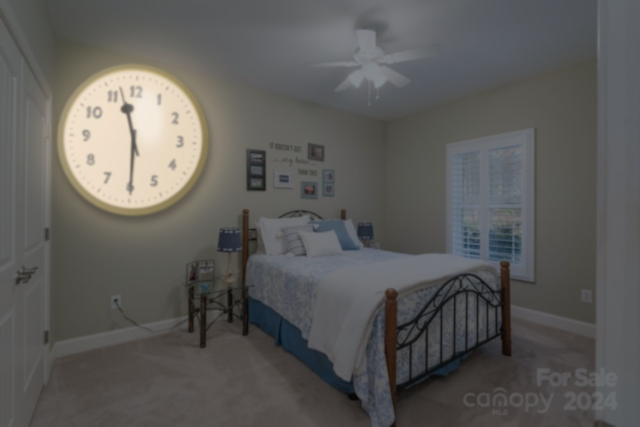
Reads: 11:29:57
